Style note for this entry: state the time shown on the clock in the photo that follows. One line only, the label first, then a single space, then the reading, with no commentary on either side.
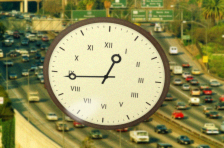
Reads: 12:44
